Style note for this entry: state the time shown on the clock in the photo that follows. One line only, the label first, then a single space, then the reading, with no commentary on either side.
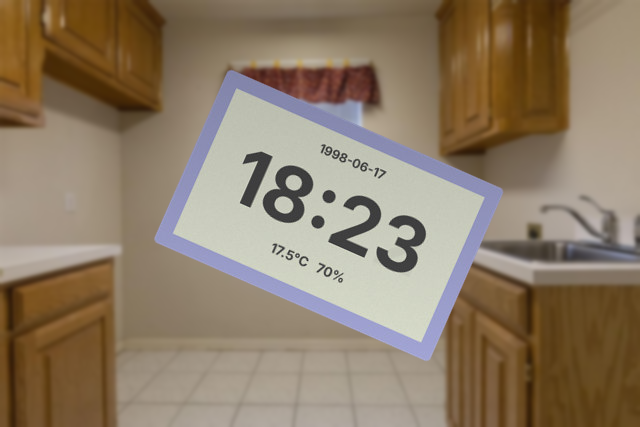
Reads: 18:23
